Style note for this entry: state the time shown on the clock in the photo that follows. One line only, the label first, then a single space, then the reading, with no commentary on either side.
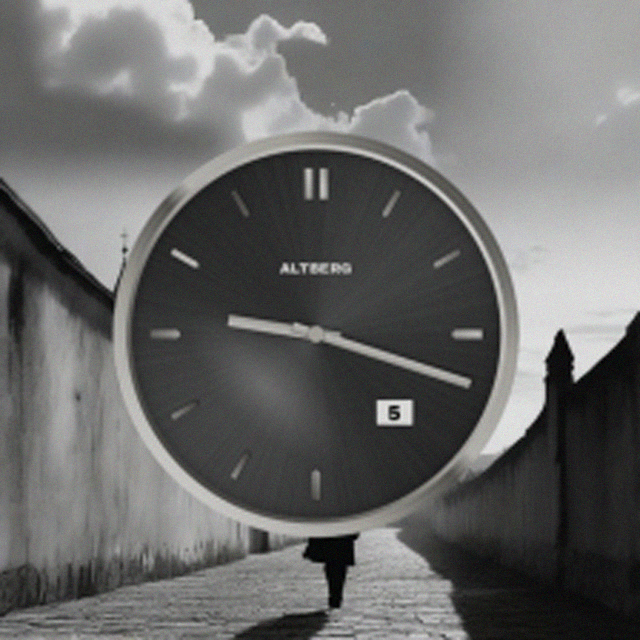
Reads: 9:18
